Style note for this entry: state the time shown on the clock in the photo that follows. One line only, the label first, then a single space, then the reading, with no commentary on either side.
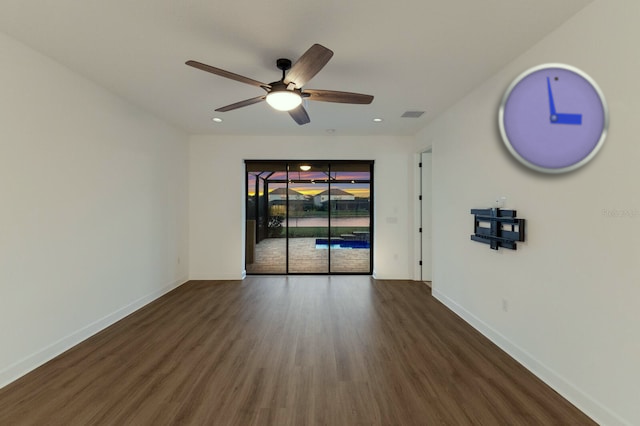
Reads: 2:58
